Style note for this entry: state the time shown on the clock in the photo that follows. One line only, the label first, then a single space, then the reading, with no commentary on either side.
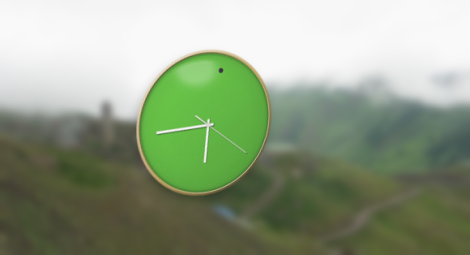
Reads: 5:42:19
